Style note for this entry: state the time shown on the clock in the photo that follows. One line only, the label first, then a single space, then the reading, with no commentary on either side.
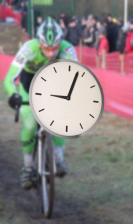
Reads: 9:03
